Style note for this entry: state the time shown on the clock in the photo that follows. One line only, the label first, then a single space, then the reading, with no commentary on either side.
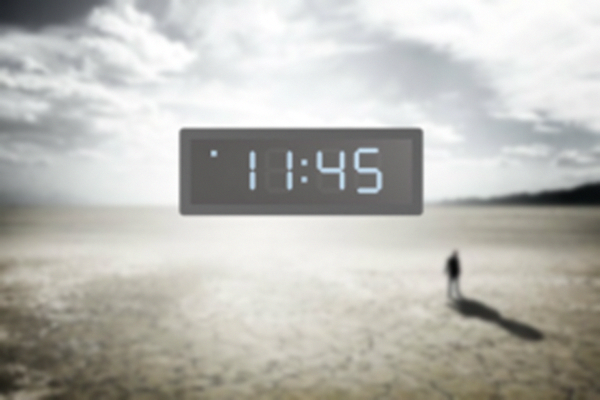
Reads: 11:45
